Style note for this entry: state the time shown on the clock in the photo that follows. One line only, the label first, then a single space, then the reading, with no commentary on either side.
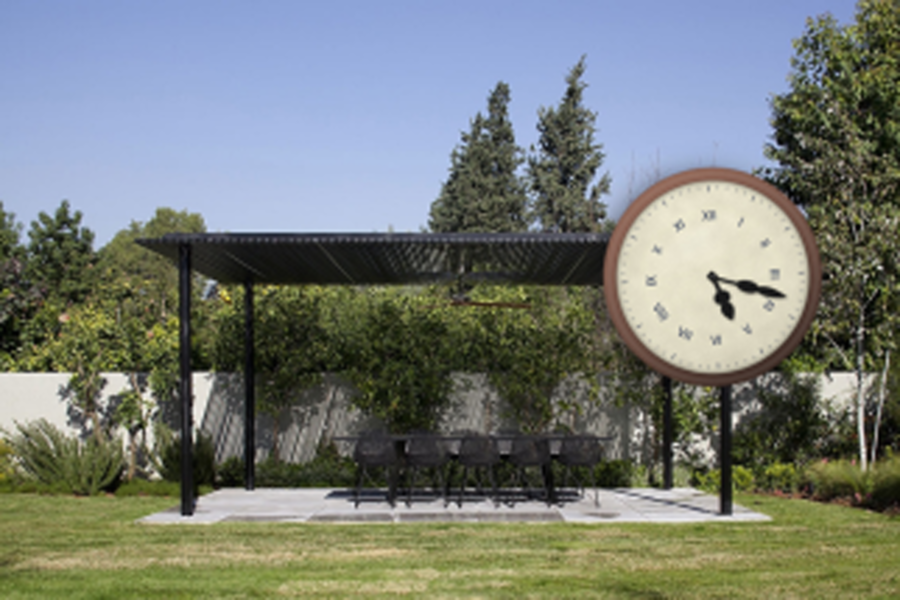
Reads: 5:18
